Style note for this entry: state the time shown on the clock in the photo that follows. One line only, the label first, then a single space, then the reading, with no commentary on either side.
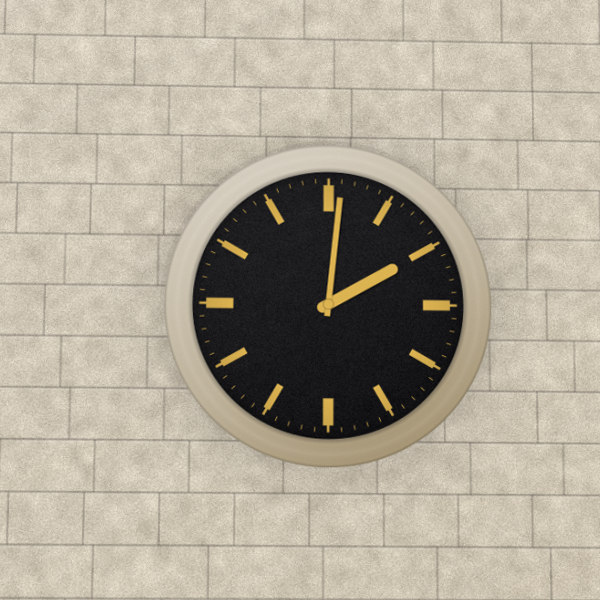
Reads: 2:01
